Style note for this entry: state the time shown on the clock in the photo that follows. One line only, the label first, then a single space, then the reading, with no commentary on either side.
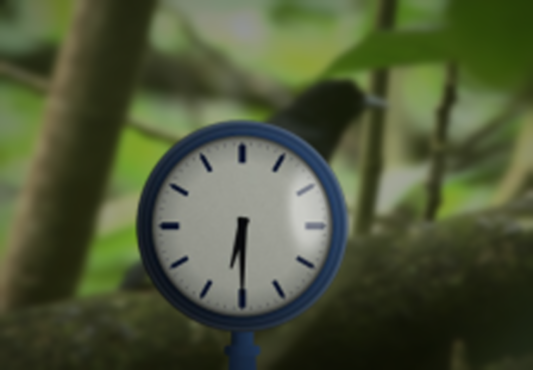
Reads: 6:30
